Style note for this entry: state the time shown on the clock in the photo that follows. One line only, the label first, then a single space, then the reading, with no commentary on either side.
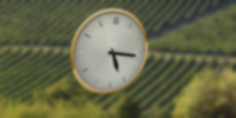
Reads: 5:16
